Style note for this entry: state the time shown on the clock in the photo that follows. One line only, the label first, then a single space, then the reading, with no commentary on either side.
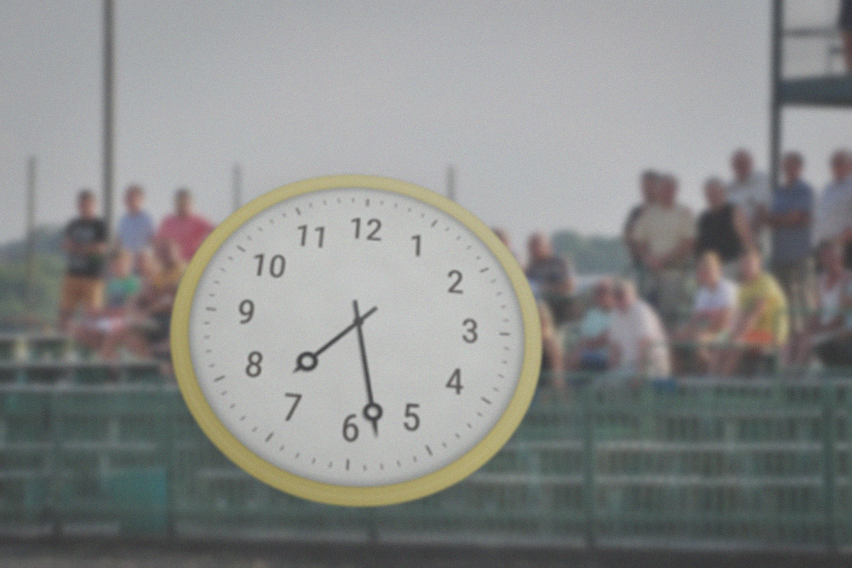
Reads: 7:28
